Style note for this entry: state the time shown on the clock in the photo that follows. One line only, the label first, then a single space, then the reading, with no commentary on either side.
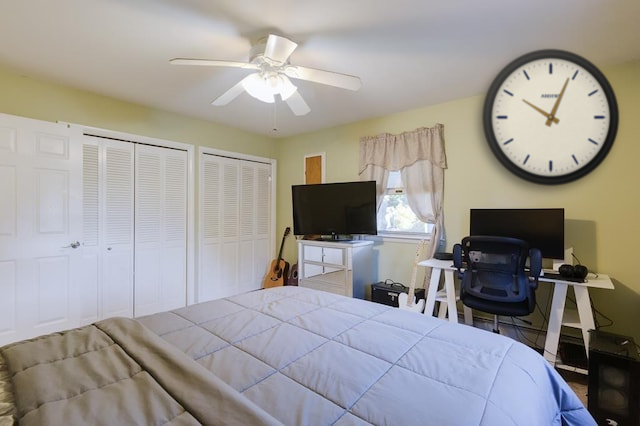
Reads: 10:04
